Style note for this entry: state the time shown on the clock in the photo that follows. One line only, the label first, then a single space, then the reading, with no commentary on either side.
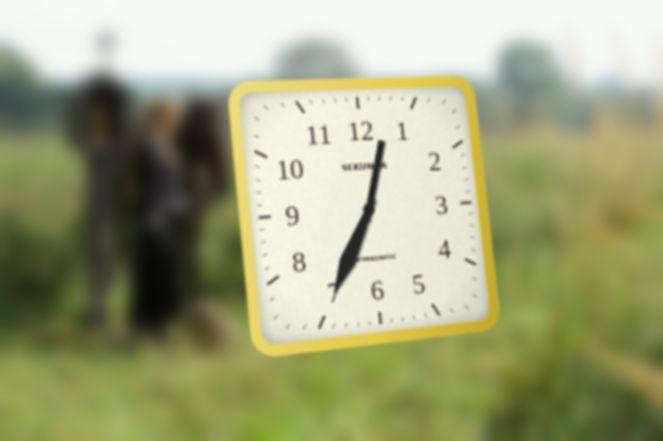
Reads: 12:35
